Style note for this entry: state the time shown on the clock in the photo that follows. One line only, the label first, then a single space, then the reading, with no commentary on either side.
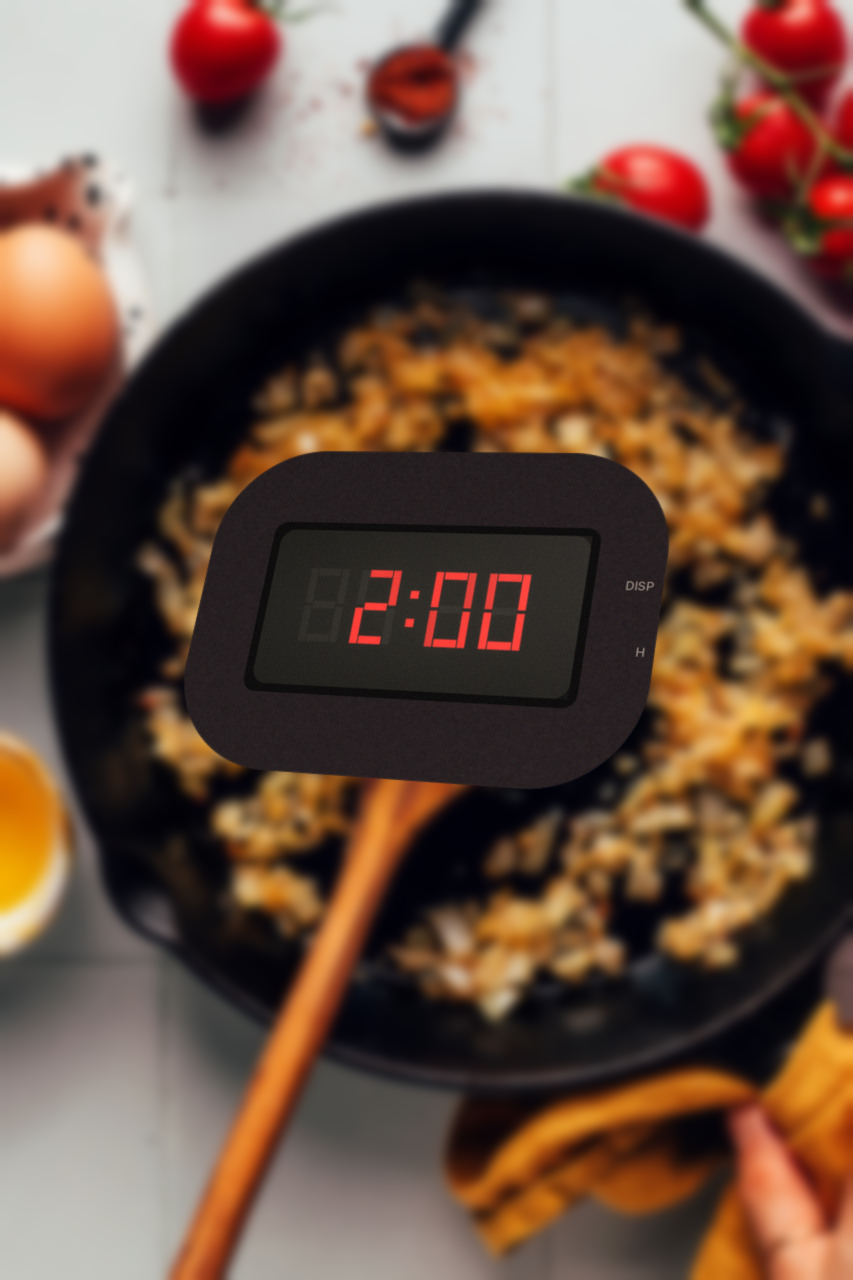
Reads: 2:00
